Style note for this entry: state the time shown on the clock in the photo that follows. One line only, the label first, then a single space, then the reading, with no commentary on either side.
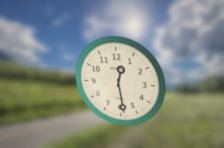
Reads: 12:29
